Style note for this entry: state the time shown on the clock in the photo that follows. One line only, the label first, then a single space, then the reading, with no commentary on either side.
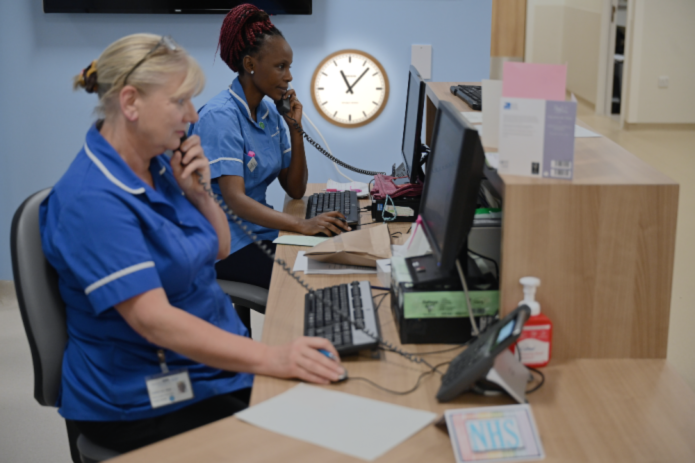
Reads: 11:07
